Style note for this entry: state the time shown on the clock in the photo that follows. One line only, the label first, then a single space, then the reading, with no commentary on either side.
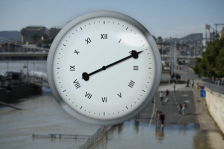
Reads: 8:11
